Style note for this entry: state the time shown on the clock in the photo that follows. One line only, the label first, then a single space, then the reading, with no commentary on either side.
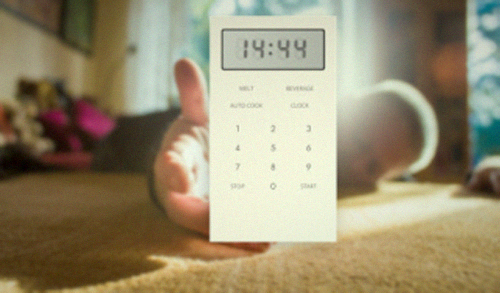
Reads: 14:44
